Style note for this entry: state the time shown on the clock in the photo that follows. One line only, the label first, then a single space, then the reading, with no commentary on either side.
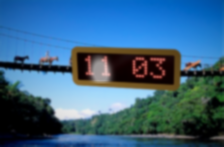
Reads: 11:03
